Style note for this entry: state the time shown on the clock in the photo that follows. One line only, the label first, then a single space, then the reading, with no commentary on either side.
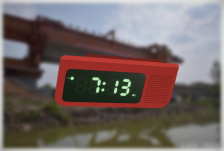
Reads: 7:13
